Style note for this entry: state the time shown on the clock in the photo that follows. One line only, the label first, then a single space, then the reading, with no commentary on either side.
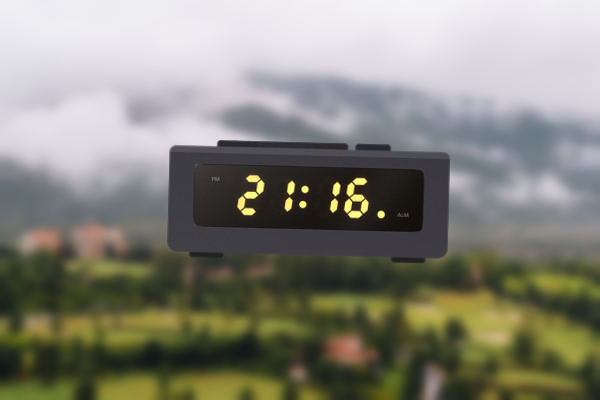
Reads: 21:16
